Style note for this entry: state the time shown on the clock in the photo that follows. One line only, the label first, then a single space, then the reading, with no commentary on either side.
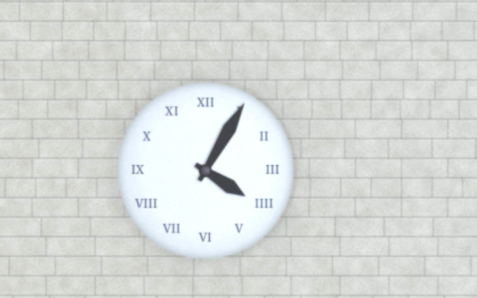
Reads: 4:05
